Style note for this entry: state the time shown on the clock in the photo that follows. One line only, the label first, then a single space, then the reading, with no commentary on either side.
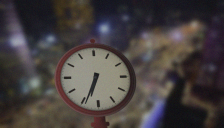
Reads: 6:34
